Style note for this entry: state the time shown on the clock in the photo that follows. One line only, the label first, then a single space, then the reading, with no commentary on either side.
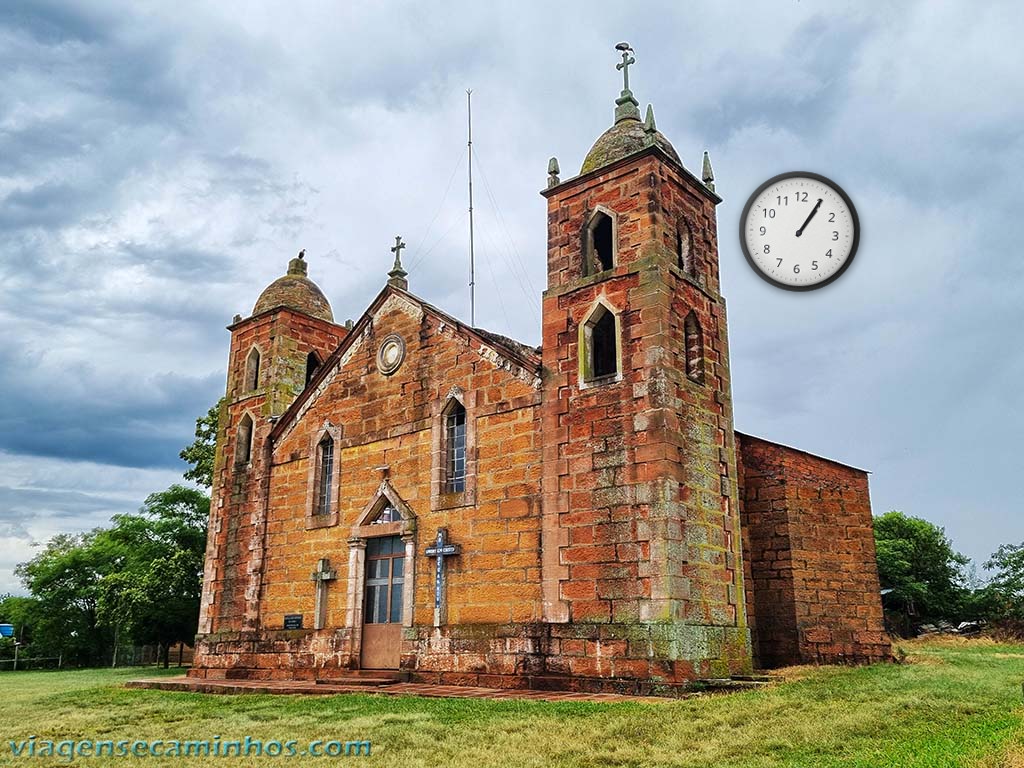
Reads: 1:05
